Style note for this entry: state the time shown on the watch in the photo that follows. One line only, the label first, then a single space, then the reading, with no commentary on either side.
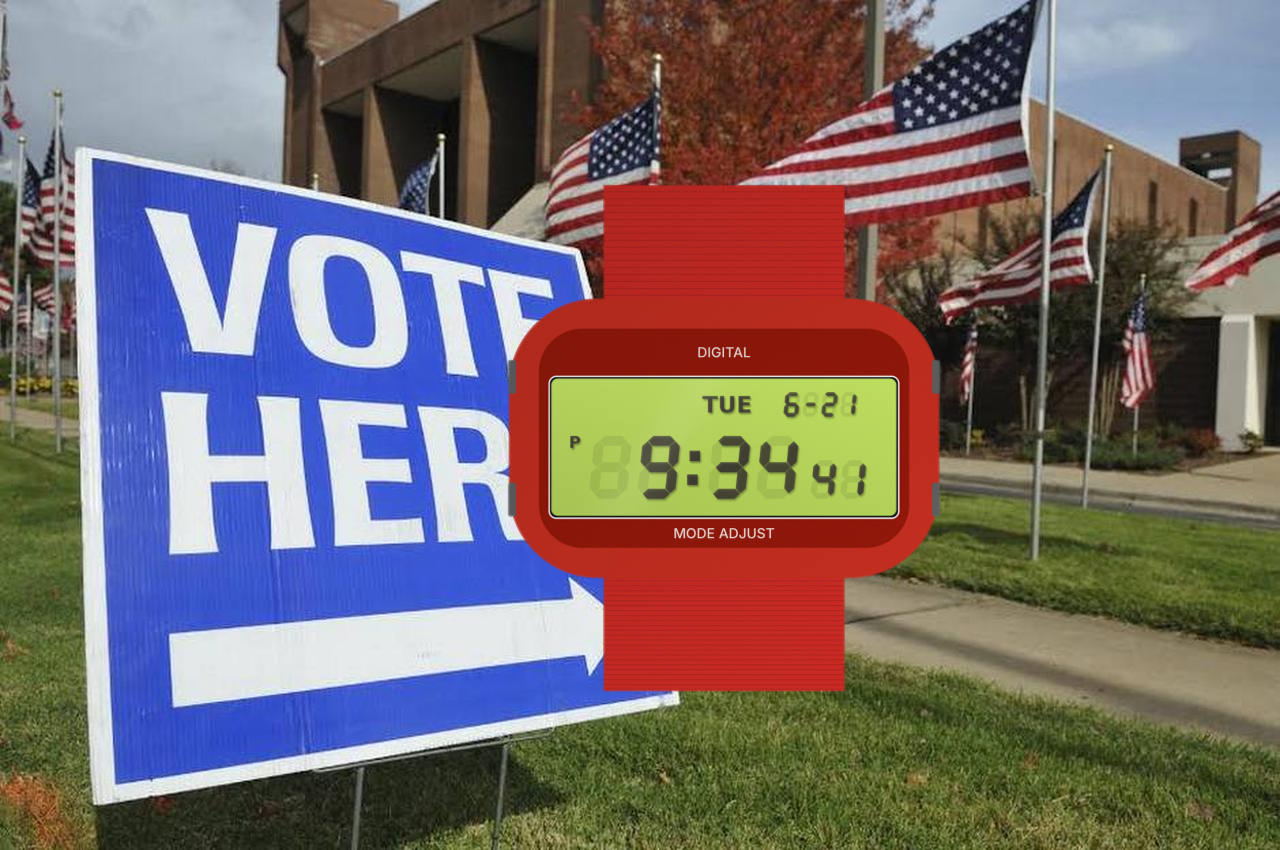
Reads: 9:34:41
